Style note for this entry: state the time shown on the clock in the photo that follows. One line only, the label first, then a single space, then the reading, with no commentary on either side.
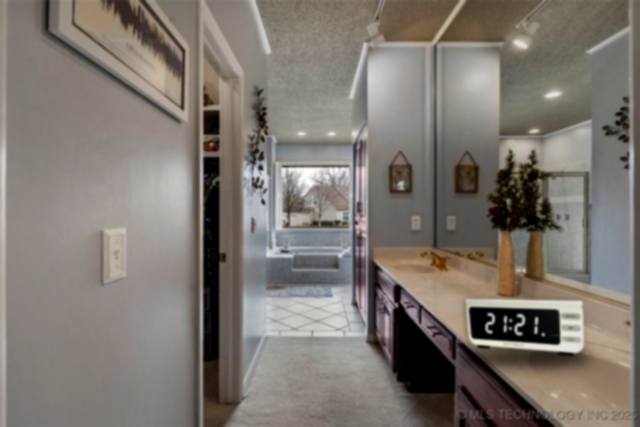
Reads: 21:21
